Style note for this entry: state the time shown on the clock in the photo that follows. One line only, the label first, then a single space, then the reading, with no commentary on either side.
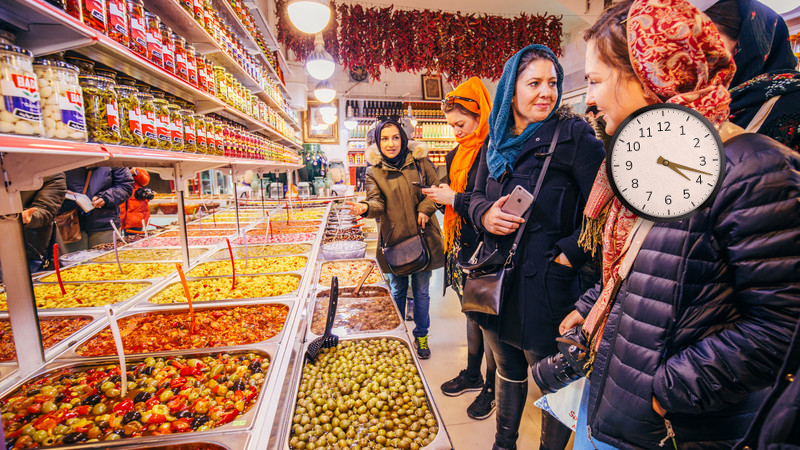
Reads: 4:18
